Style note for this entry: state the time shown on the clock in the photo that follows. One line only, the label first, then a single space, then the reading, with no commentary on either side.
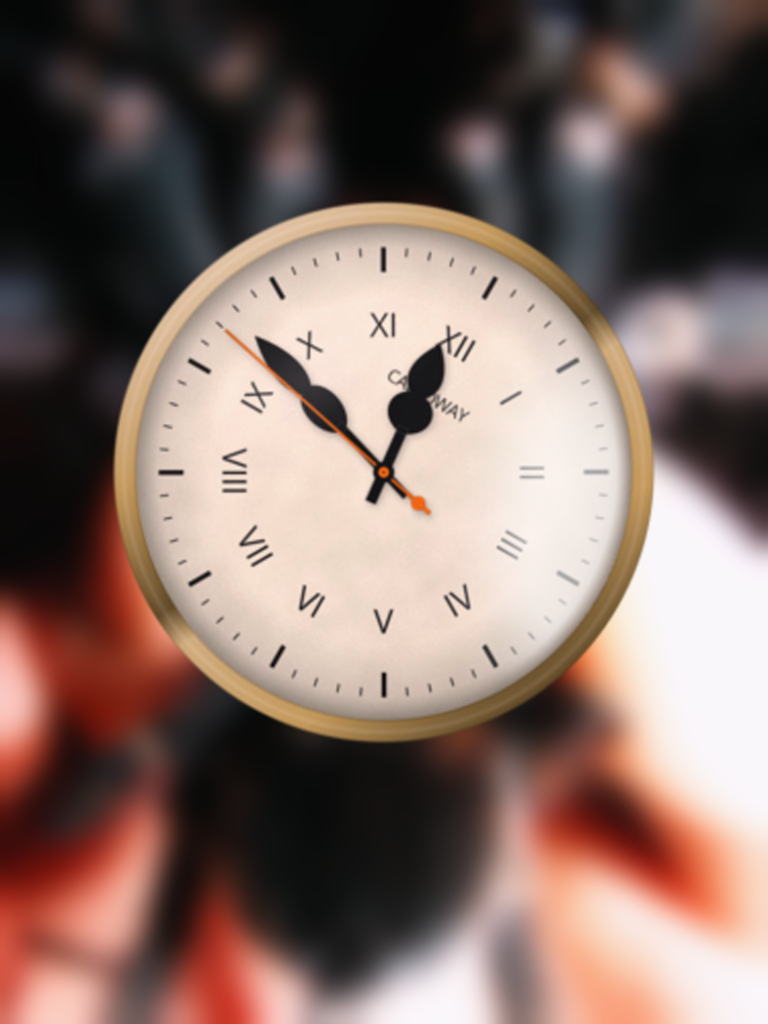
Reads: 11:47:47
